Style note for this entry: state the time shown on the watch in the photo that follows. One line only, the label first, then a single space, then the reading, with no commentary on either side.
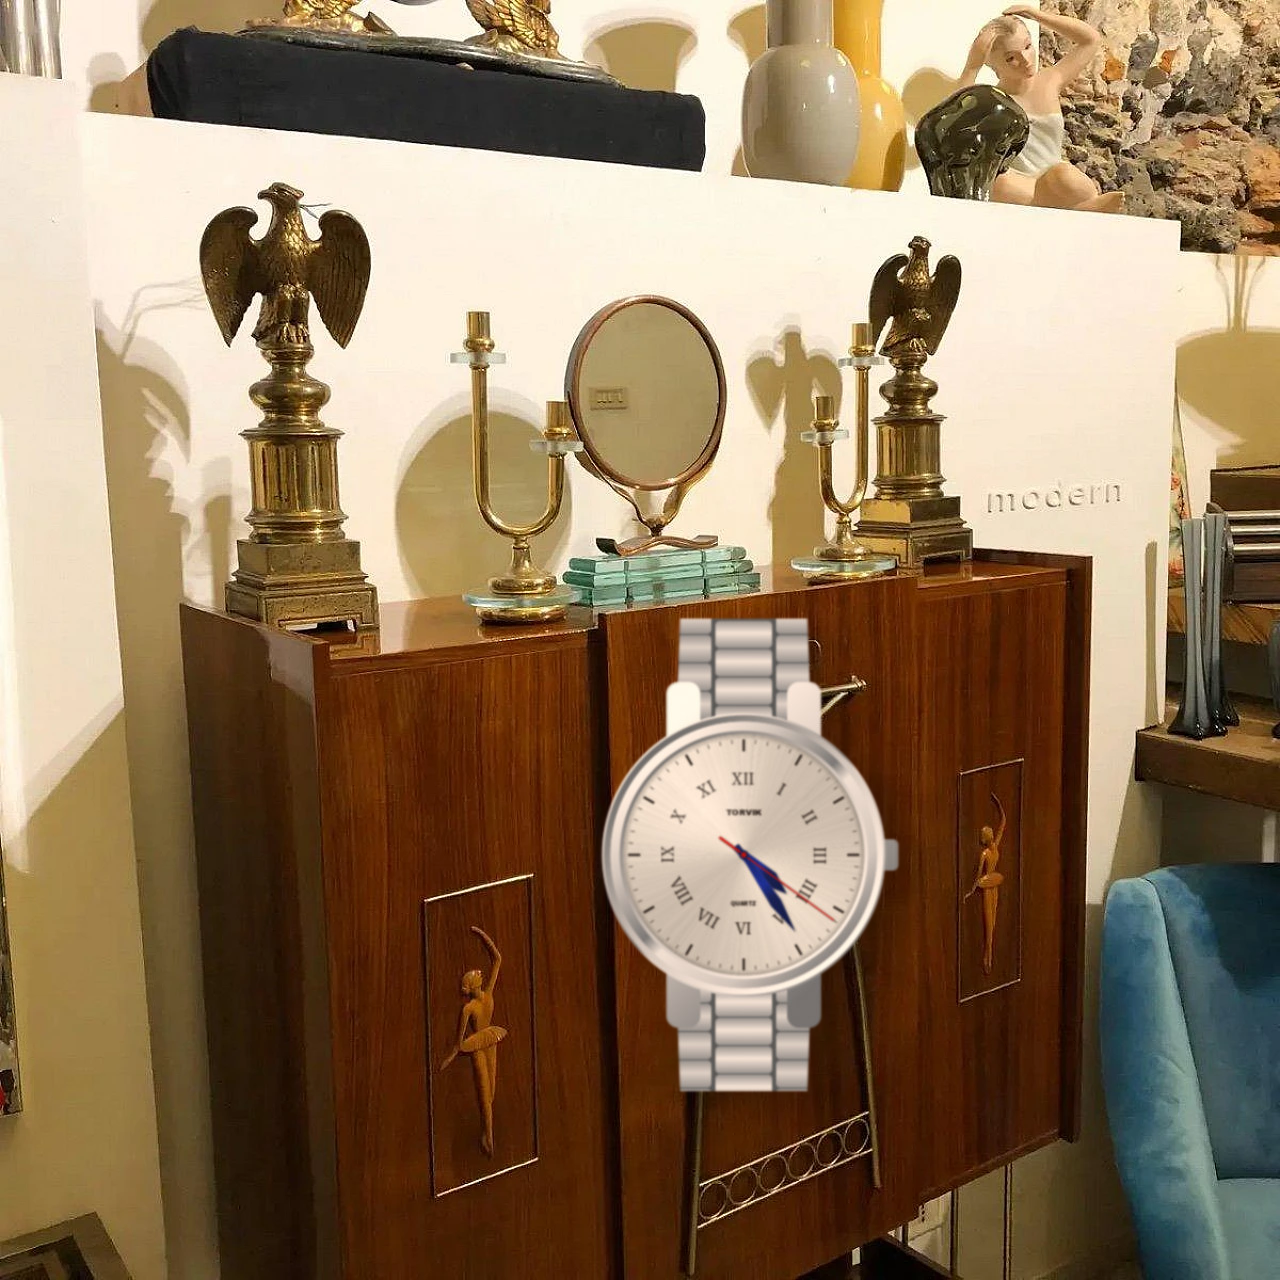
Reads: 4:24:21
